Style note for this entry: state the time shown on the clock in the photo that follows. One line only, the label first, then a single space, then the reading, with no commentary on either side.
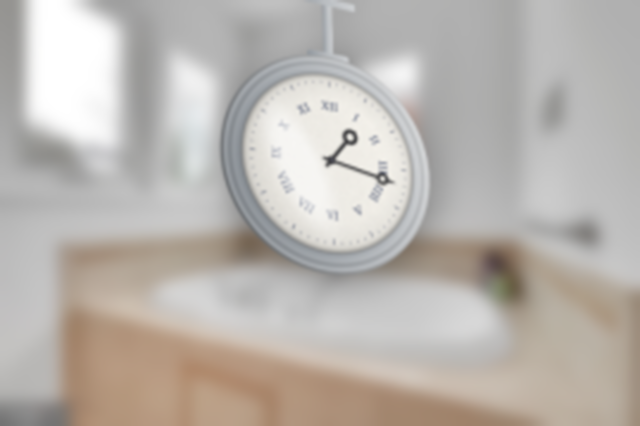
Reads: 1:17
